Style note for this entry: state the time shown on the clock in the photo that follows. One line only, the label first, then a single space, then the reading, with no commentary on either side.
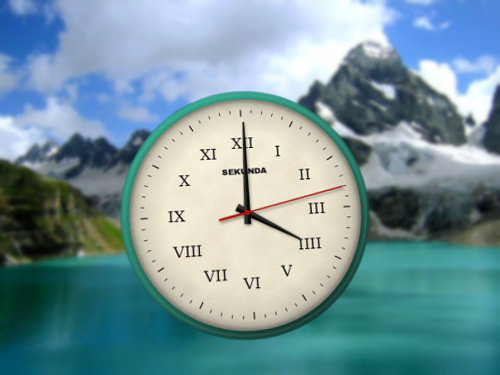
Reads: 4:00:13
